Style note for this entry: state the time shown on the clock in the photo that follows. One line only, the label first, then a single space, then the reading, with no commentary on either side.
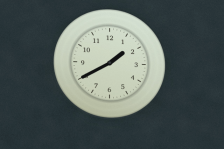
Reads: 1:40
